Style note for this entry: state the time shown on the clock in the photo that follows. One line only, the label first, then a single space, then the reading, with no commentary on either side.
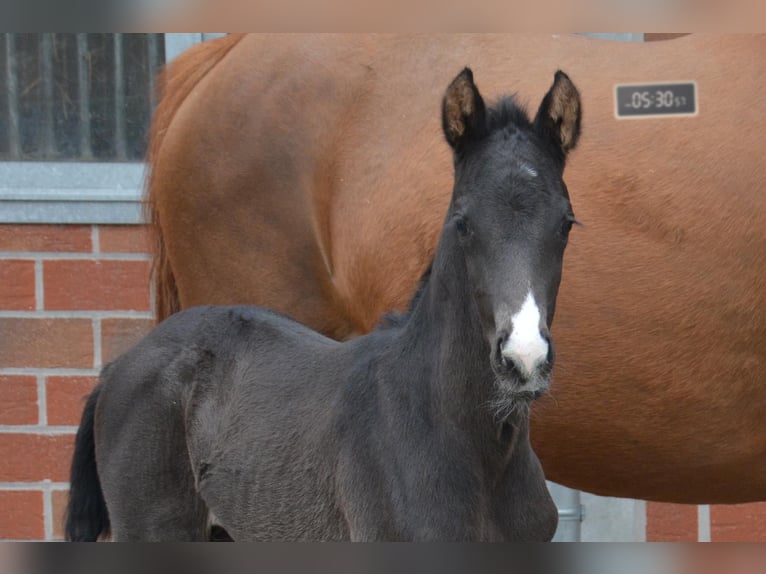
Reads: 5:30
